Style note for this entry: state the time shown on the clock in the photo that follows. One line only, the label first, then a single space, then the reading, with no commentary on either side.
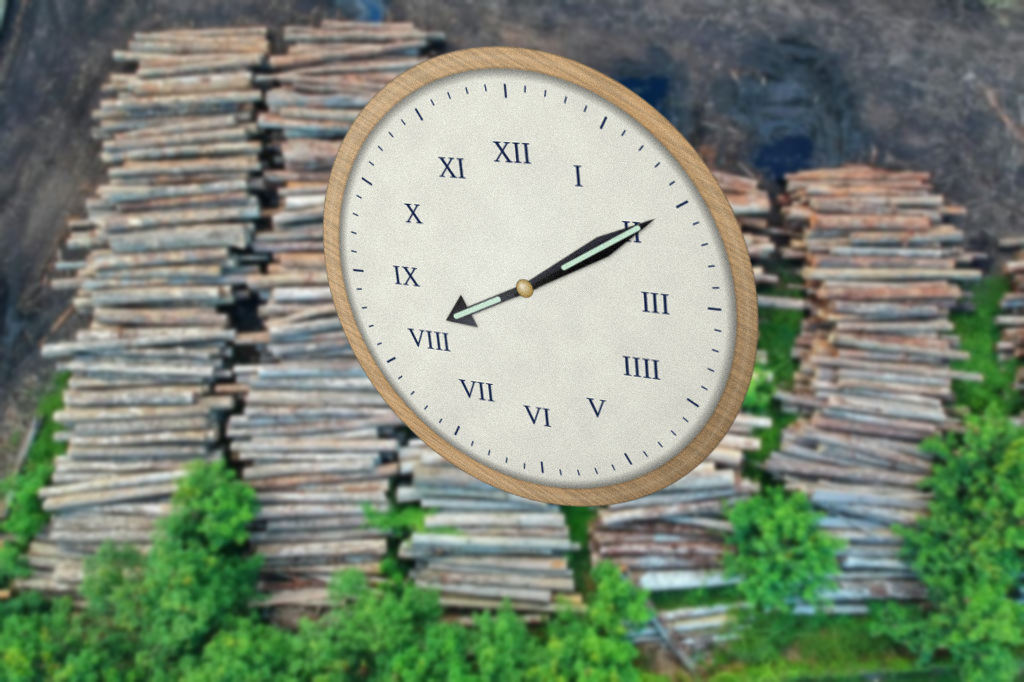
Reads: 8:10
